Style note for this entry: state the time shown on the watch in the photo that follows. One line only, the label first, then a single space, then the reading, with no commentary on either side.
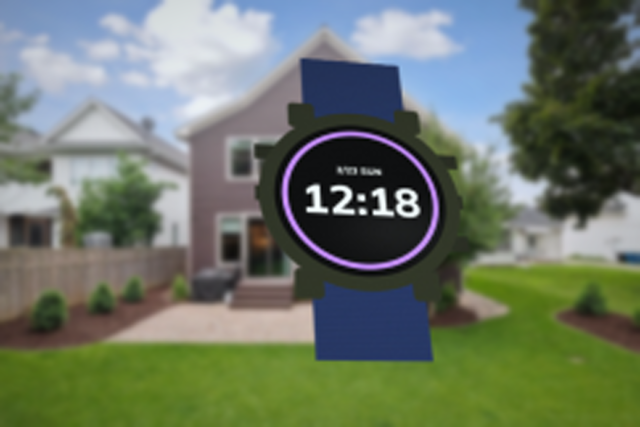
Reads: 12:18
